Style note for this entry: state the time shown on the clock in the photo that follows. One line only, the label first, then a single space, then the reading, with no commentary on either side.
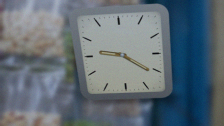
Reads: 9:21
